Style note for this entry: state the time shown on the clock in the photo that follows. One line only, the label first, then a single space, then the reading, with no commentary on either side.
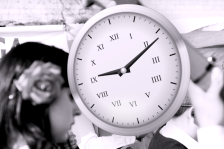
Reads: 9:11
